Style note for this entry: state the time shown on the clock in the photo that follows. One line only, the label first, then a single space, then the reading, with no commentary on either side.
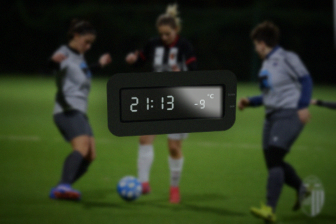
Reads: 21:13
